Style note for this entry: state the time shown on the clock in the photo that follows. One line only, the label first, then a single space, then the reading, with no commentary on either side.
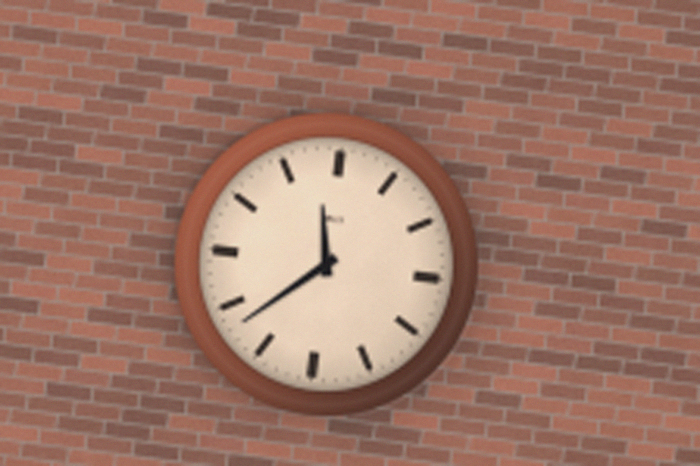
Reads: 11:38
